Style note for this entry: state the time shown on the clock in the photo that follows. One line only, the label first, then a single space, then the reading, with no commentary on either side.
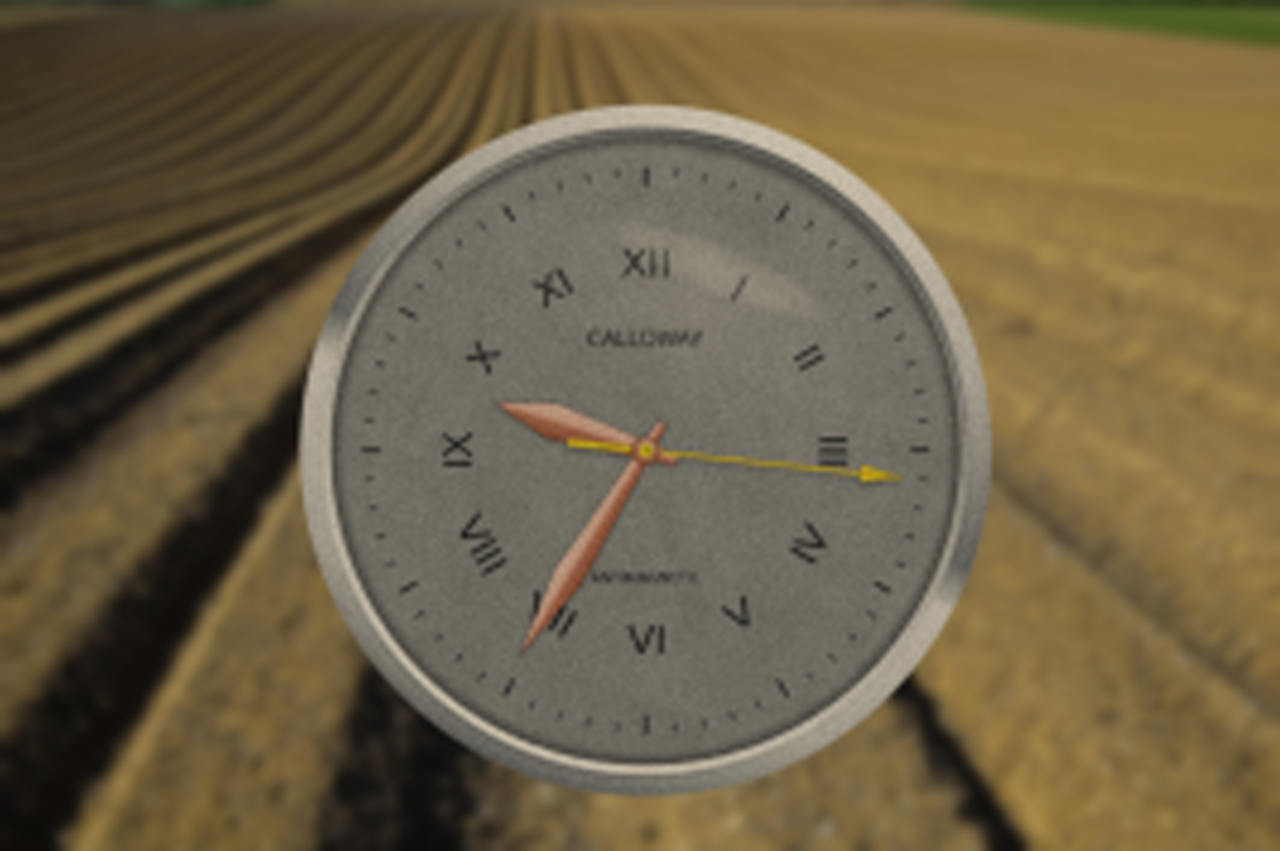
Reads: 9:35:16
